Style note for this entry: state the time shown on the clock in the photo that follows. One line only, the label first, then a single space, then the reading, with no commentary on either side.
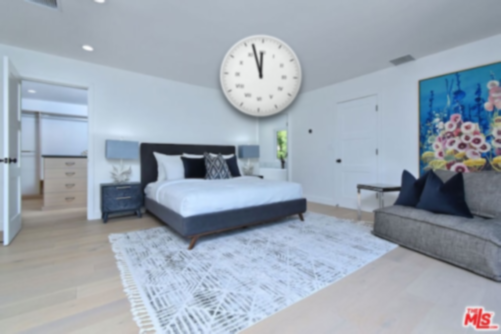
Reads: 11:57
